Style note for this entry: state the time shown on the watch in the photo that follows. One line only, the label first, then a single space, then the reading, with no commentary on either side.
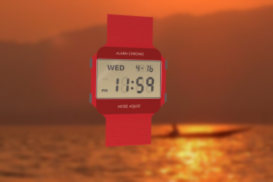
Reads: 11:59
